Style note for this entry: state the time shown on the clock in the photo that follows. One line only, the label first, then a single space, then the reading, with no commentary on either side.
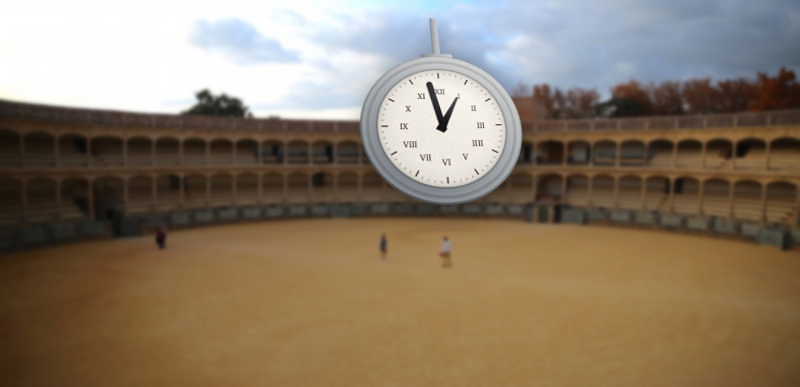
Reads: 12:58
